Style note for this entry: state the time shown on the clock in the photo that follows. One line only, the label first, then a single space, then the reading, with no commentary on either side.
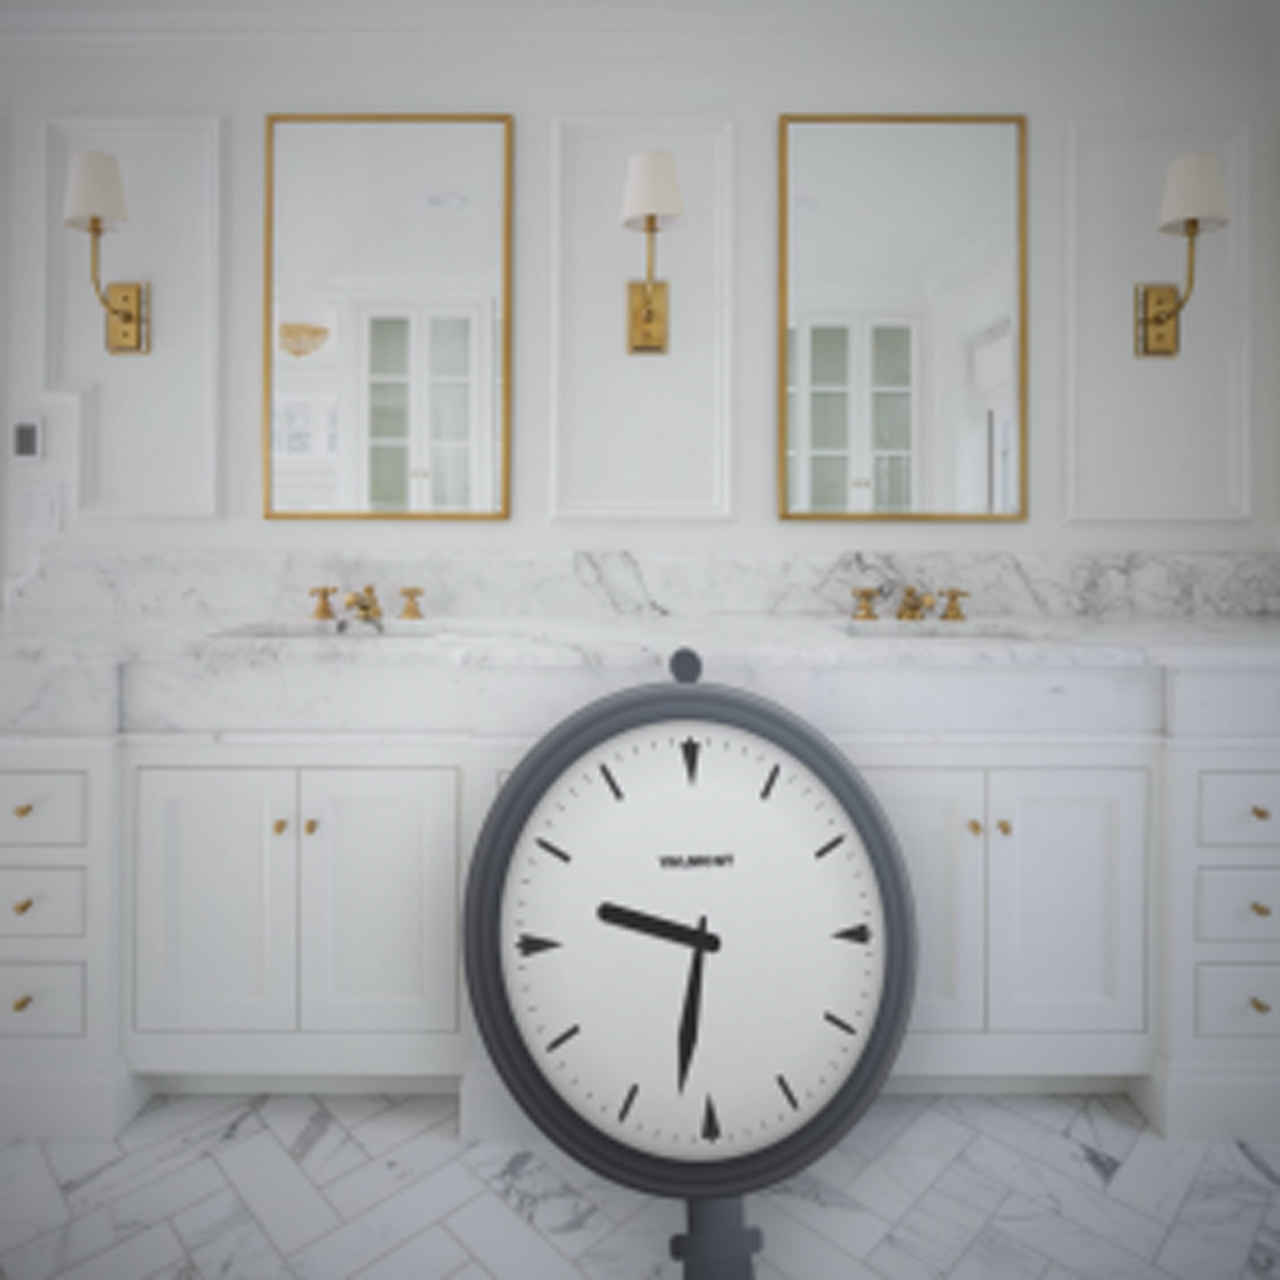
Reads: 9:32
